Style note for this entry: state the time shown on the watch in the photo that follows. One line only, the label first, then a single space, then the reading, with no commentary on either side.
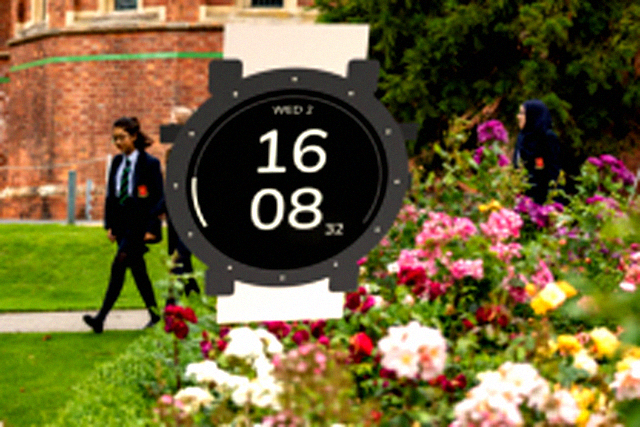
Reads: 16:08
